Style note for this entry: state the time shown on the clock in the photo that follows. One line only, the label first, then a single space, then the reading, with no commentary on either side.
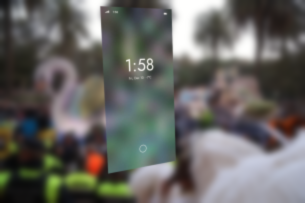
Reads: 1:58
